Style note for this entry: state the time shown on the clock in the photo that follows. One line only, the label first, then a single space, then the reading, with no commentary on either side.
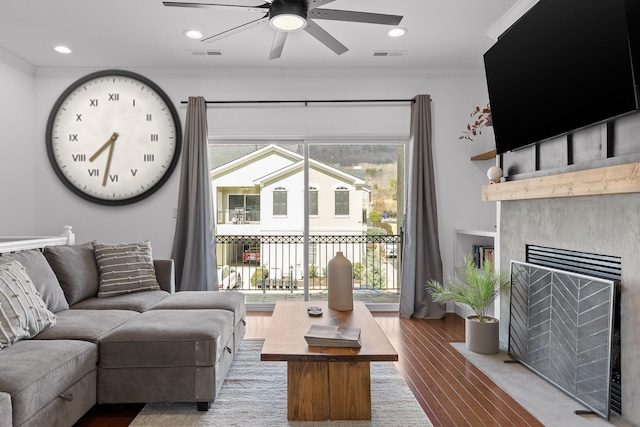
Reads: 7:32
